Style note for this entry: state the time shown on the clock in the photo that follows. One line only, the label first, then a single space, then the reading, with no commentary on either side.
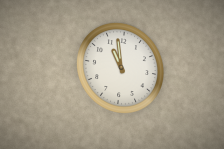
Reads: 10:58
